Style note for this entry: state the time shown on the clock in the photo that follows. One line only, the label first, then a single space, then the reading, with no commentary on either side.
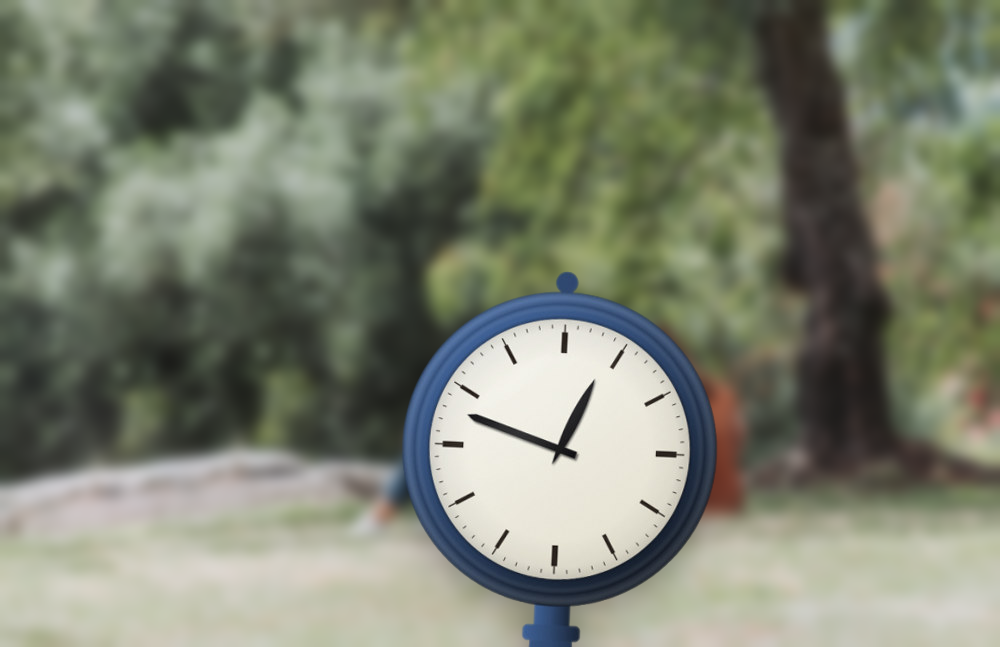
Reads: 12:48
